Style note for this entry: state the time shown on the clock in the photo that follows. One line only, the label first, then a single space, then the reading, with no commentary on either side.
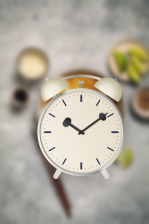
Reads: 10:09
